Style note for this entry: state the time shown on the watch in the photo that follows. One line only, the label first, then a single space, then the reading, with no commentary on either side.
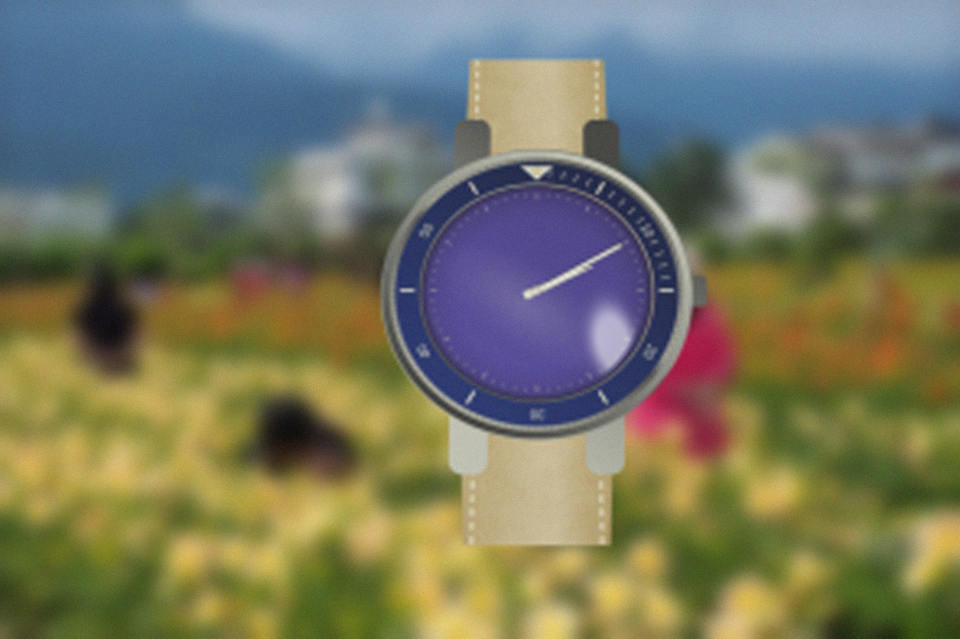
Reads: 2:10
